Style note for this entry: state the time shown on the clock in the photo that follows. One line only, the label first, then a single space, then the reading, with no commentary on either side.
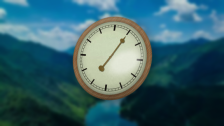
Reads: 7:05
